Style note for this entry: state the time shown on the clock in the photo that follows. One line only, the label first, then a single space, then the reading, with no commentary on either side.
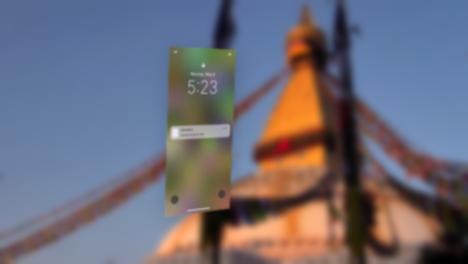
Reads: 5:23
